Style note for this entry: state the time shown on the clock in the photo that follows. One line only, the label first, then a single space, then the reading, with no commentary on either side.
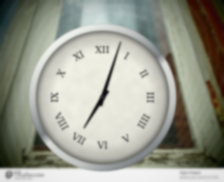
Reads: 7:03
